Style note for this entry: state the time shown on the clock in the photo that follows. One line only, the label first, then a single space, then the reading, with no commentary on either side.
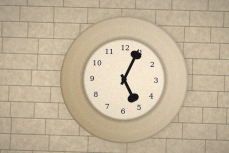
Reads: 5:04
